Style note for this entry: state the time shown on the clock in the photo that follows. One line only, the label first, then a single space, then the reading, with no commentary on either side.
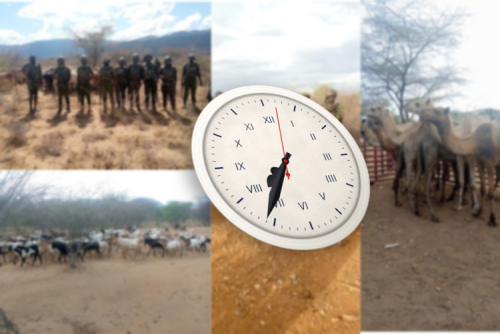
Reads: 7:36:02
